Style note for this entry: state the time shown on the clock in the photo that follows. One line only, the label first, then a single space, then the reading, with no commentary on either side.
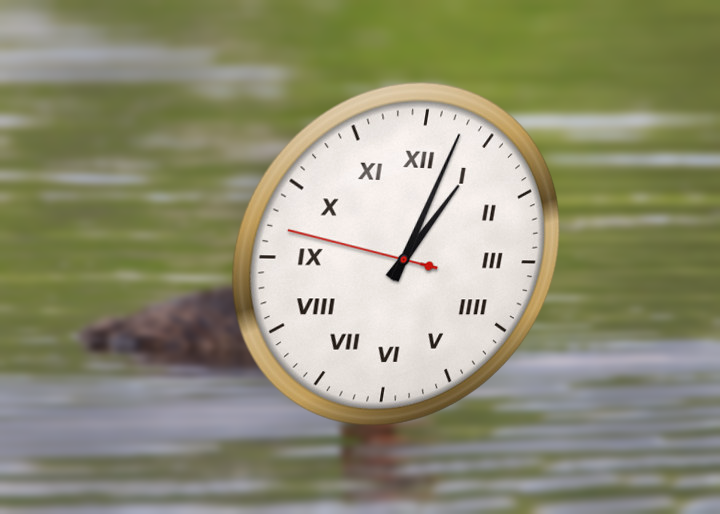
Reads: 1:02:47
